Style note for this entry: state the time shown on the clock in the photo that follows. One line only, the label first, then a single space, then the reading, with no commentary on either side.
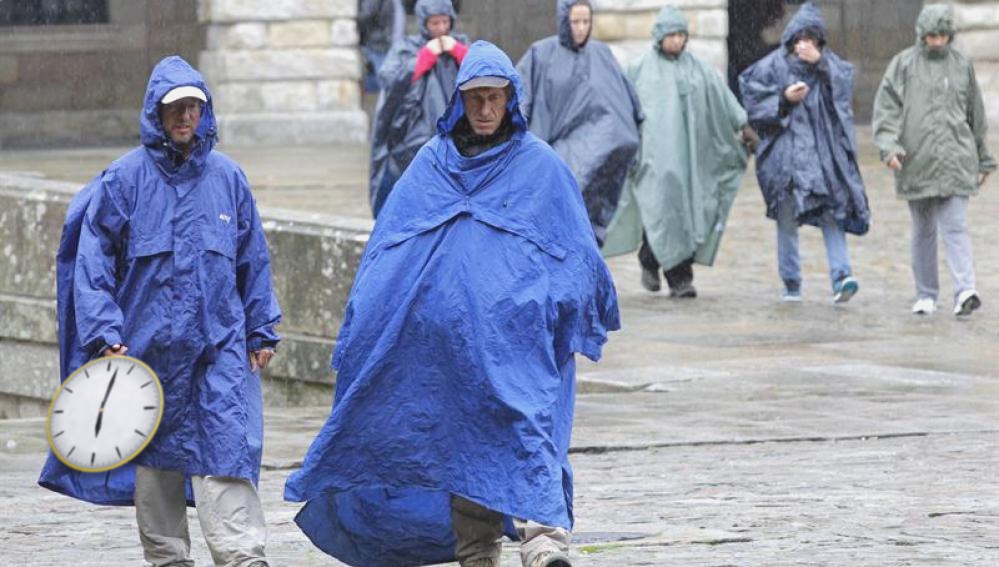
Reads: 6:02
